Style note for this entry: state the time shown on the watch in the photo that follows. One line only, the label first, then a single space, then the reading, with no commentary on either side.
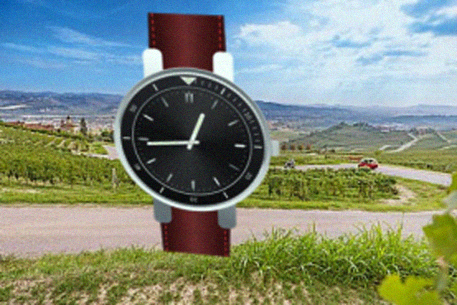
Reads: 12:44
